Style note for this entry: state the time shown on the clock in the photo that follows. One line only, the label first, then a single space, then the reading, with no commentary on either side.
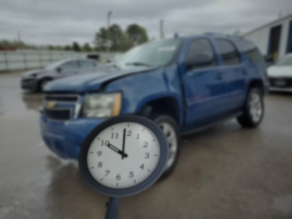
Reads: 9:59
